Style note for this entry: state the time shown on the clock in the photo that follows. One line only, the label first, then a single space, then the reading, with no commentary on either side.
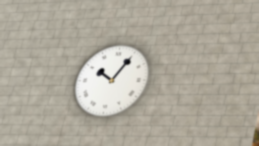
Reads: 10:05
